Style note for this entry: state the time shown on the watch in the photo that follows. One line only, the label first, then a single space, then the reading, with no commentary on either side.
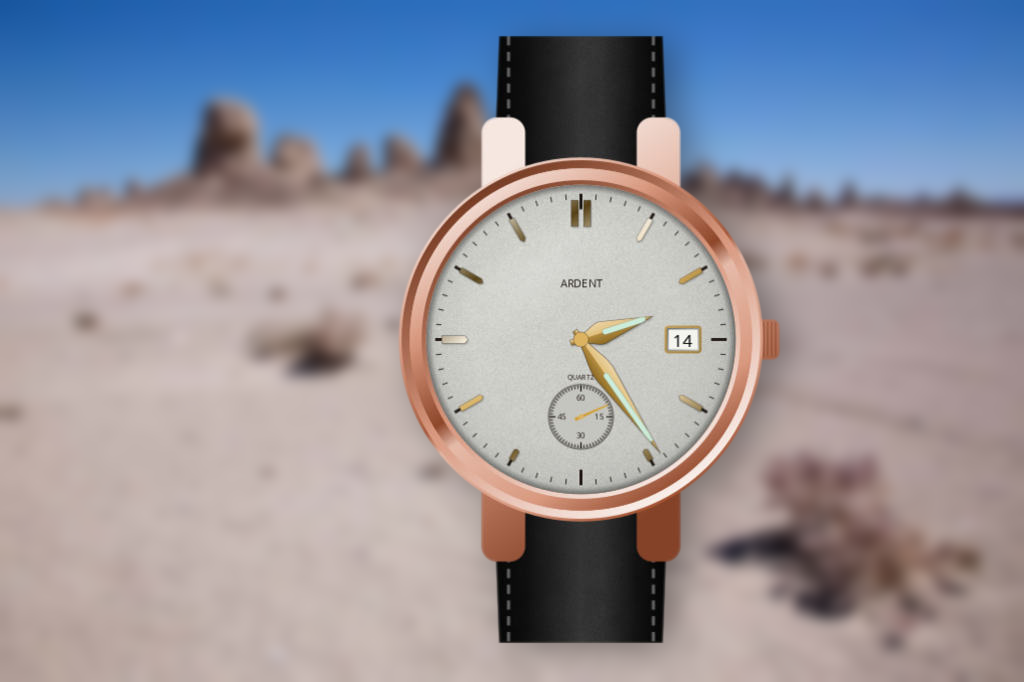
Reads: 2:24:11
